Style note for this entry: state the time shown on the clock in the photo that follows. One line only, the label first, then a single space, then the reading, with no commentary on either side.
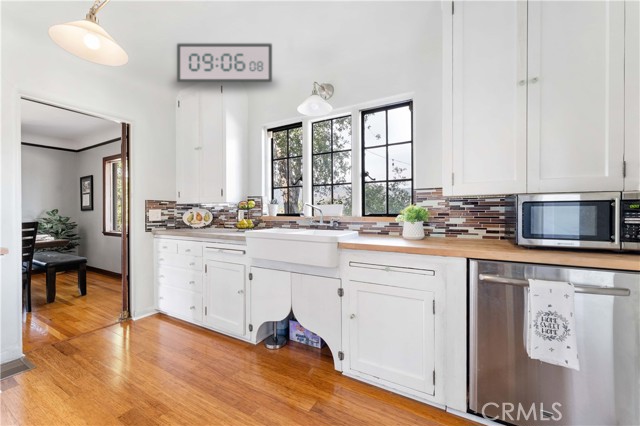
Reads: 9:06:08
